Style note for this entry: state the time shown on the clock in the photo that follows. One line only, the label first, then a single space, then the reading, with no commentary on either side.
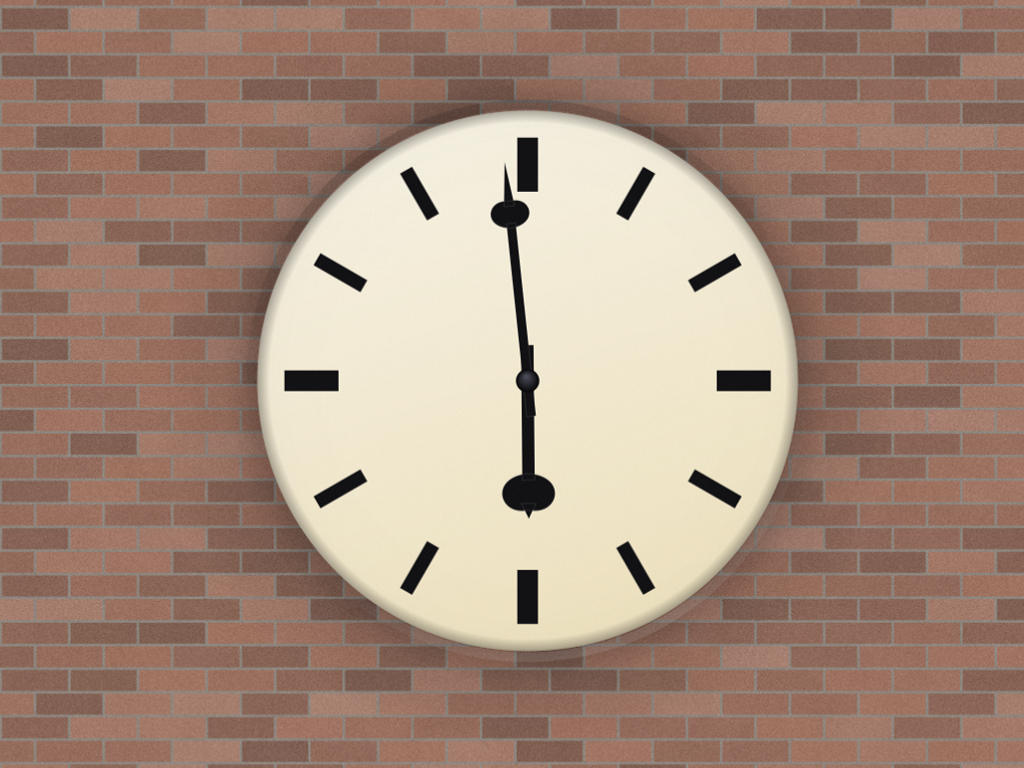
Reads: 5:59
